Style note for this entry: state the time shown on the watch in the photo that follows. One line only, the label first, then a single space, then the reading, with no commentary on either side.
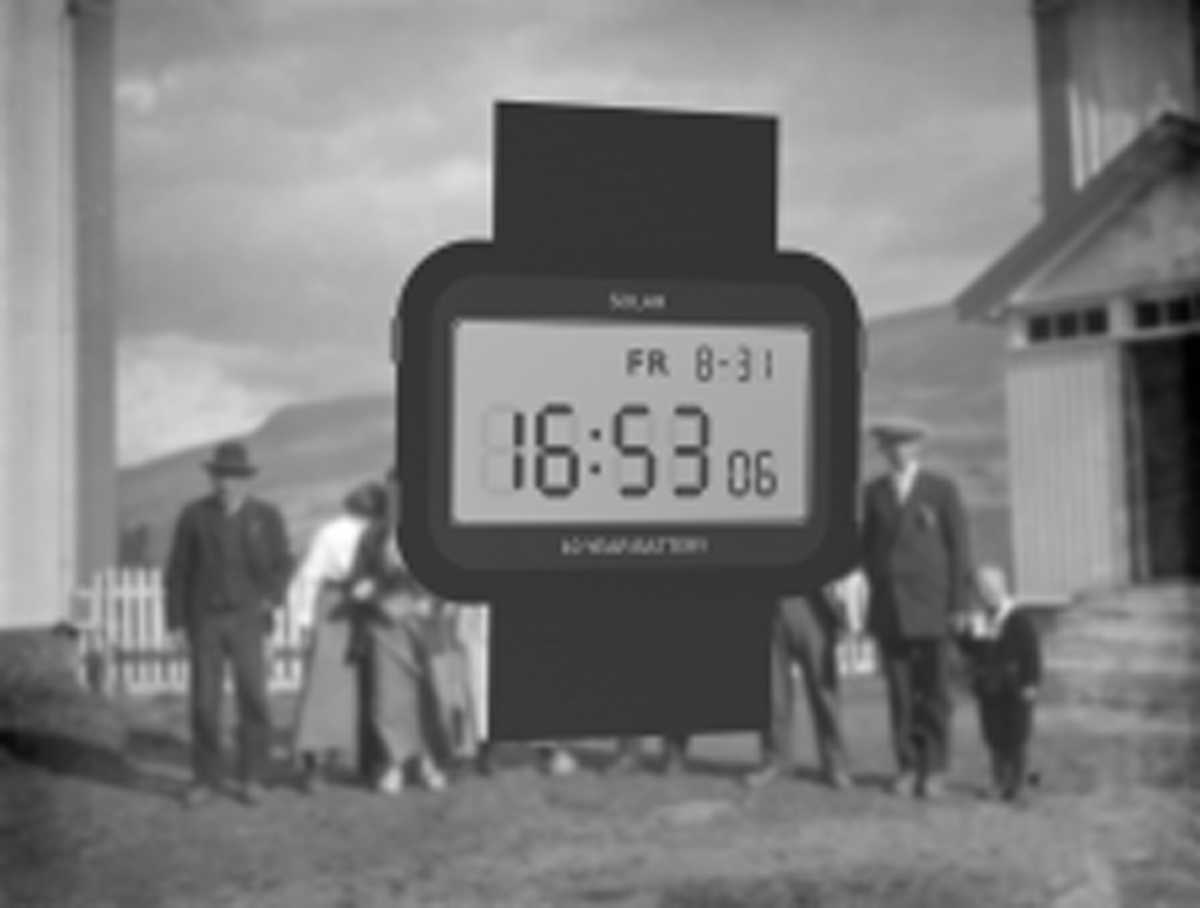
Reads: 16:53:06
